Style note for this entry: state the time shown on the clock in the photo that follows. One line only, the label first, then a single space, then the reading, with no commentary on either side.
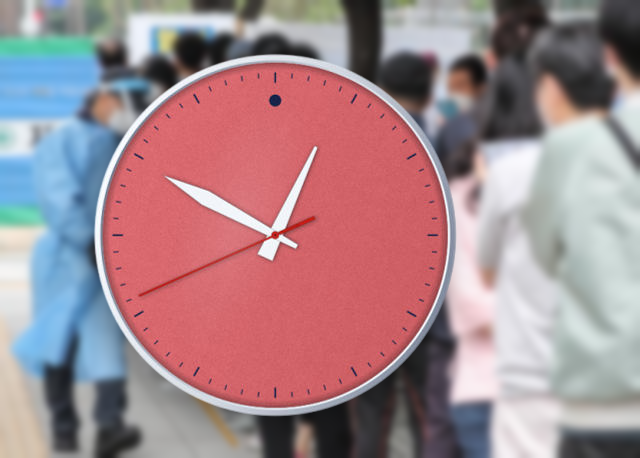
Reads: 12:49:41
